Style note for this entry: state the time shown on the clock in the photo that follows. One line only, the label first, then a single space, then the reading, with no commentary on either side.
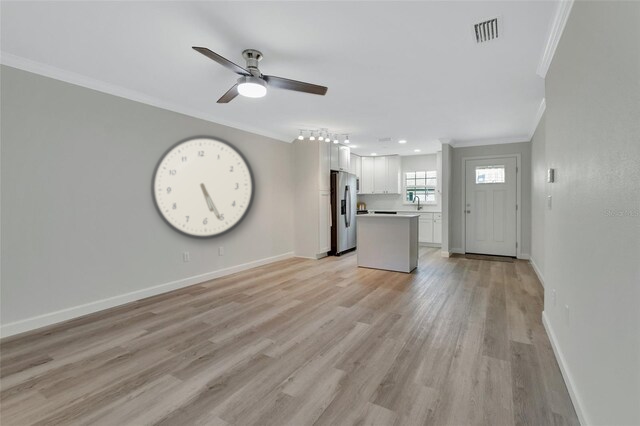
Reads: 5:26
